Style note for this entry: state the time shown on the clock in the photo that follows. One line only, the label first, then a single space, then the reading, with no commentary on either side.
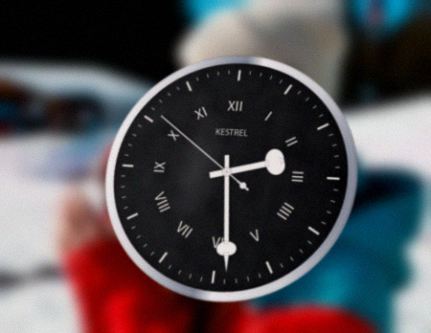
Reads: 2:28:51
